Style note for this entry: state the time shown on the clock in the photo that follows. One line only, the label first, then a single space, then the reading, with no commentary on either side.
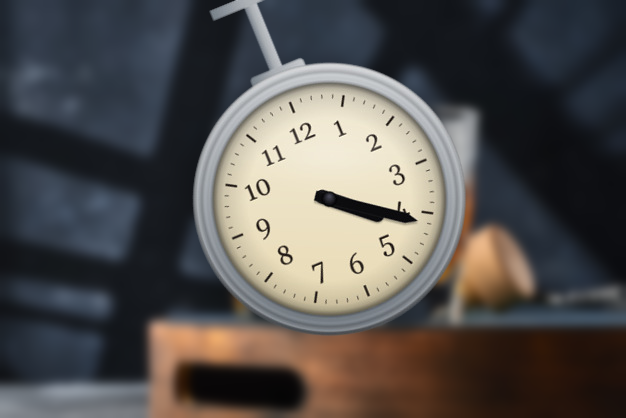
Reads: 4:21
